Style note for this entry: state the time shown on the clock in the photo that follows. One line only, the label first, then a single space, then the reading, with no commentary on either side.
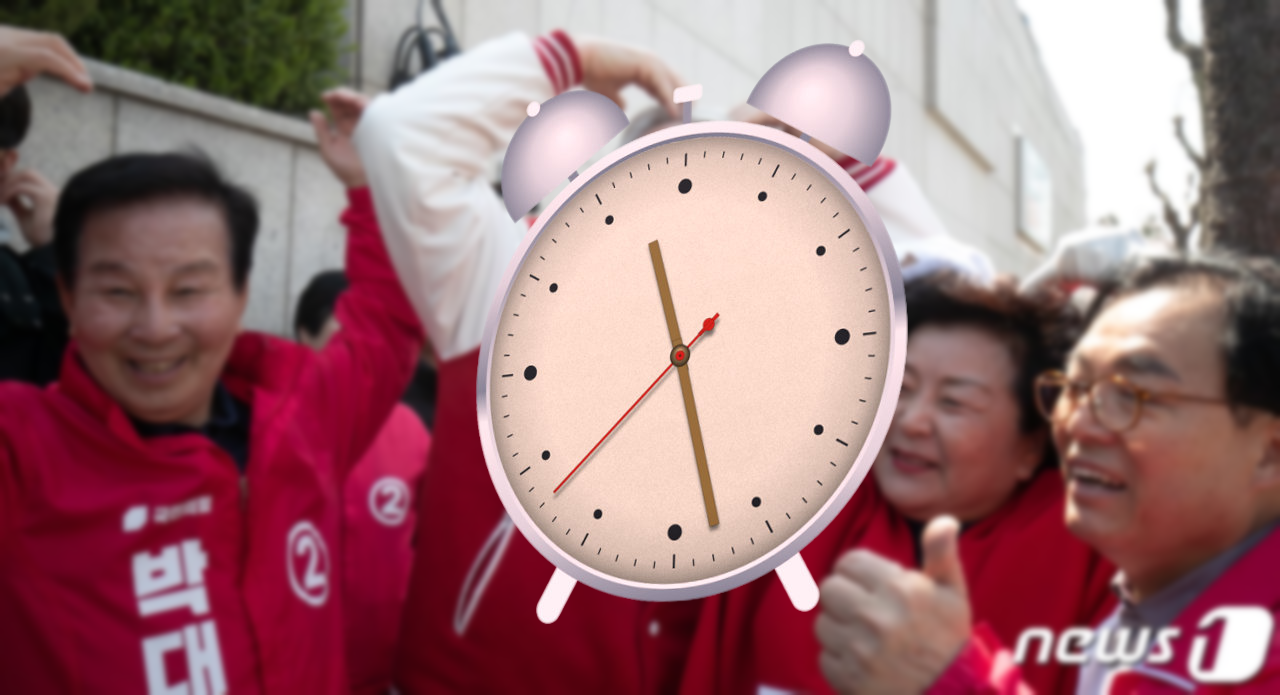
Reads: 11:27:38
